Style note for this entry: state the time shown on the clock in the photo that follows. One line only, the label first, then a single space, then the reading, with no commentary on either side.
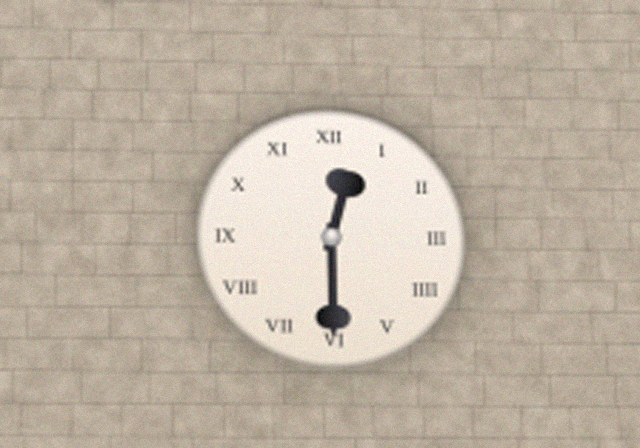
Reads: 12:30
